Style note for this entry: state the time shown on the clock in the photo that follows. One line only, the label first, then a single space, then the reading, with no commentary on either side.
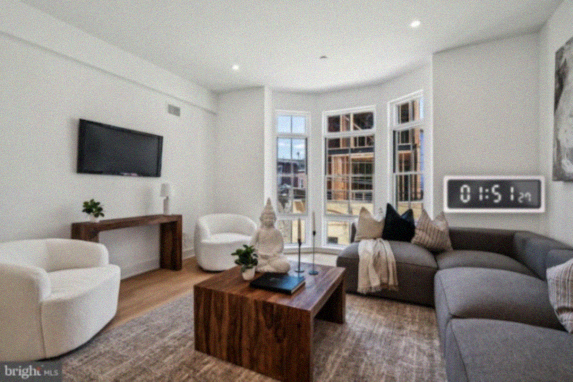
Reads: 1:51
